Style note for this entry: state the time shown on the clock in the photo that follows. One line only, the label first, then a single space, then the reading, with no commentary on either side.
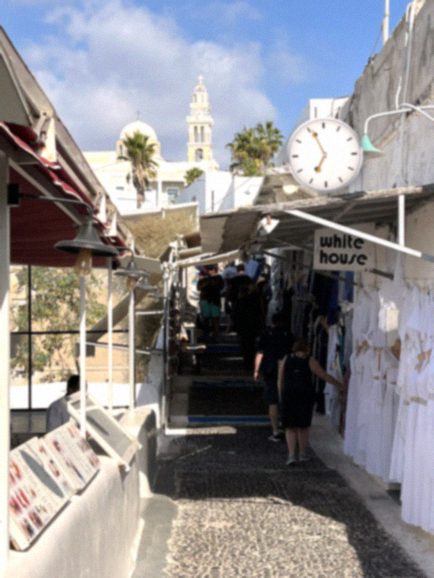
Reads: 6:56
